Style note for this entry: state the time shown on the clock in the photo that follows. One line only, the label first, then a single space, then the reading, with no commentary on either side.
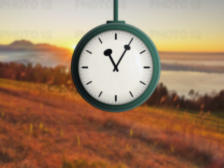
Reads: 11:05
